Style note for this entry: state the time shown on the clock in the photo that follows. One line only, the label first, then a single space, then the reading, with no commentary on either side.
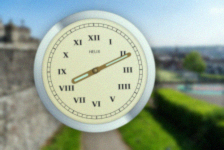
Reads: 8:11
